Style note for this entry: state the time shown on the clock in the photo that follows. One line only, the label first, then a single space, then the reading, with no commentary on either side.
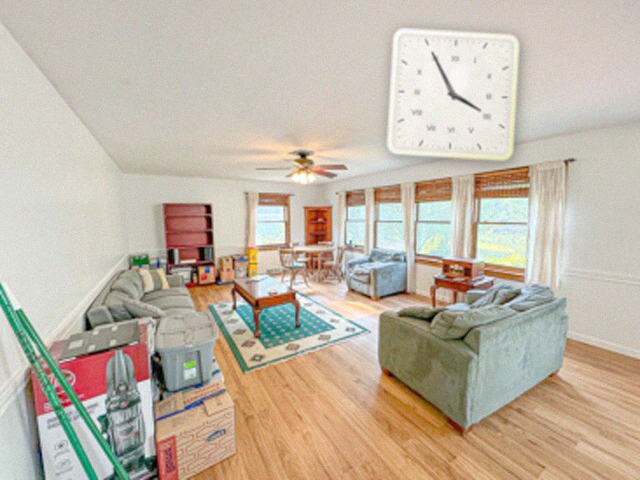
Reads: 3:55
